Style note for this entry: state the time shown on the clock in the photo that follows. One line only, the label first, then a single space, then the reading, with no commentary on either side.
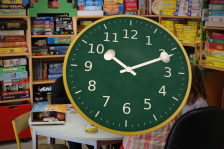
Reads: 10:11
